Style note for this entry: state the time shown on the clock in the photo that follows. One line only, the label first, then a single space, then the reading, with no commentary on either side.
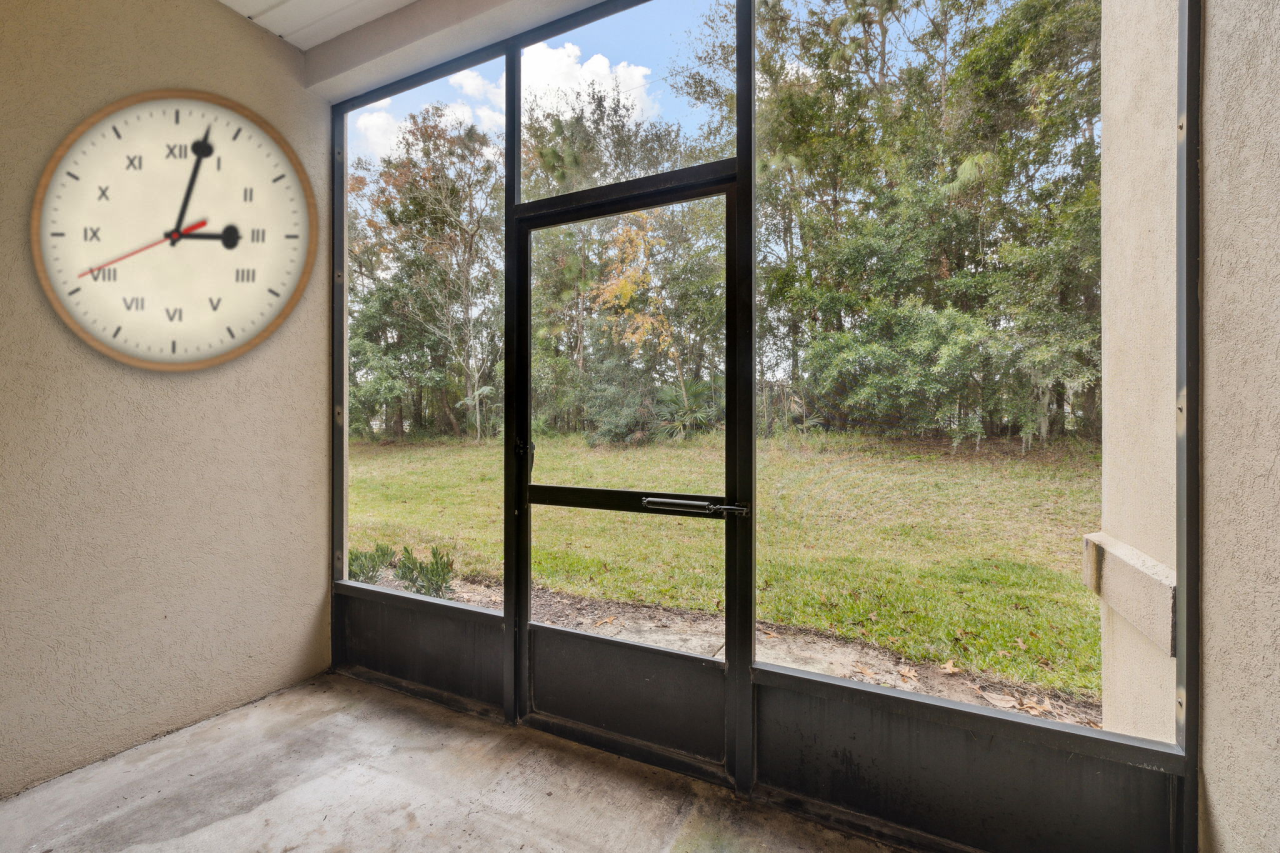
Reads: 3:02:41
